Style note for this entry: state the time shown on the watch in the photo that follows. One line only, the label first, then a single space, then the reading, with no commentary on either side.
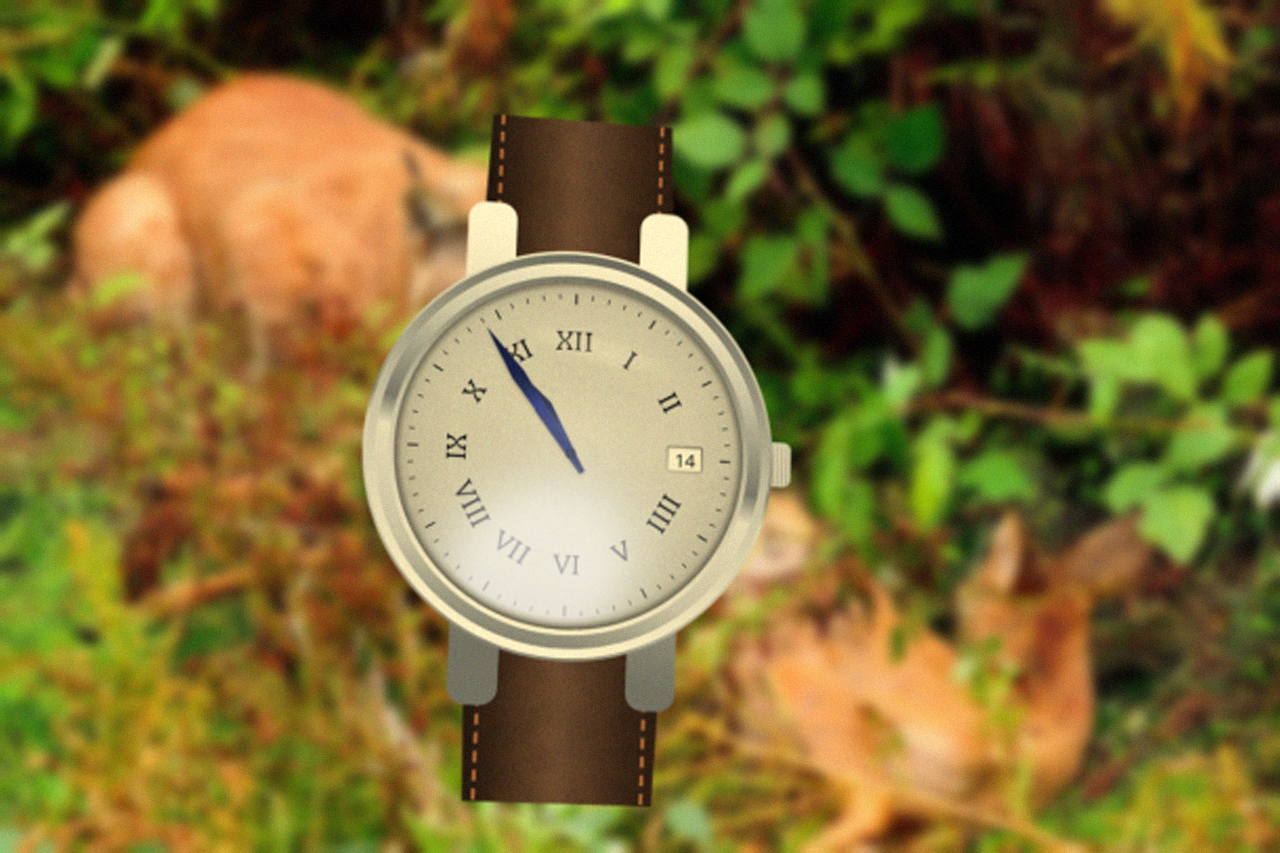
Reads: 10:54
